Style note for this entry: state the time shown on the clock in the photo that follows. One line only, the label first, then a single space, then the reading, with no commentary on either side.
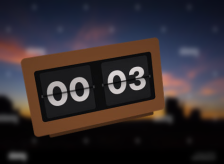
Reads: 0:03
